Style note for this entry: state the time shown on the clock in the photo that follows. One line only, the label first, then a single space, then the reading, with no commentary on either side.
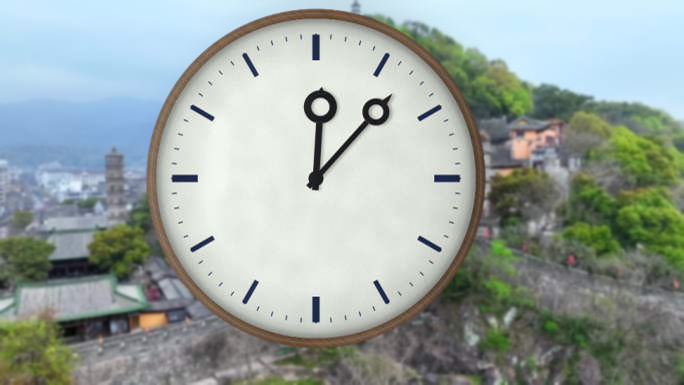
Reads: 12:07
